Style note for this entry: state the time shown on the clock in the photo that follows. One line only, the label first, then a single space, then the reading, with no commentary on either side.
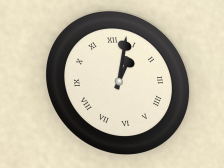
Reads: 1:03
